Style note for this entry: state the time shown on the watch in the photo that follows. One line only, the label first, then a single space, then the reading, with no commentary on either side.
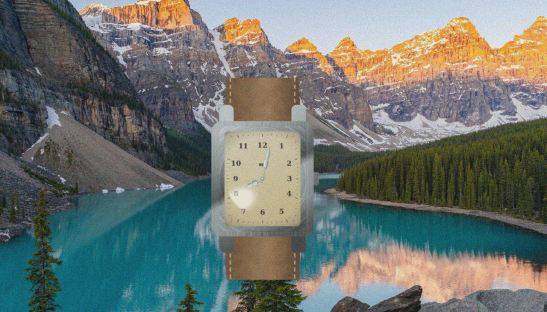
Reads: 8:02
